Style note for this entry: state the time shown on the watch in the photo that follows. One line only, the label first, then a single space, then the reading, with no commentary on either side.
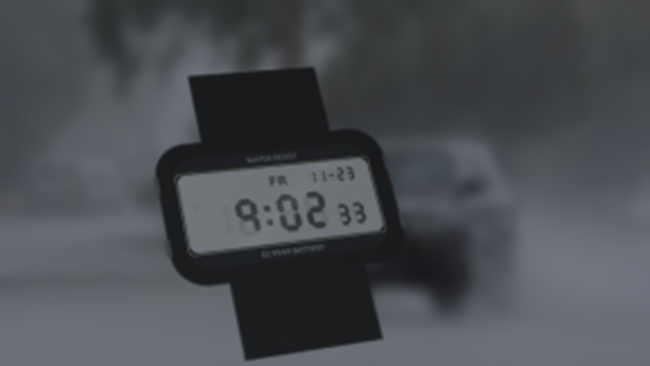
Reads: 9:02:33
